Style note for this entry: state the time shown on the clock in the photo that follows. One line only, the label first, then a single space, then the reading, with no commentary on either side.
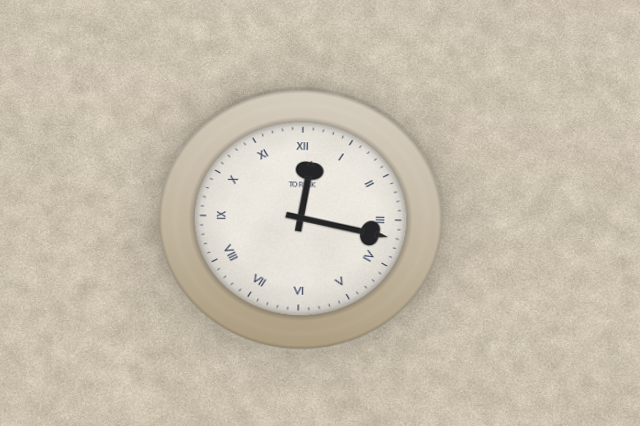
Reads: 12:17
